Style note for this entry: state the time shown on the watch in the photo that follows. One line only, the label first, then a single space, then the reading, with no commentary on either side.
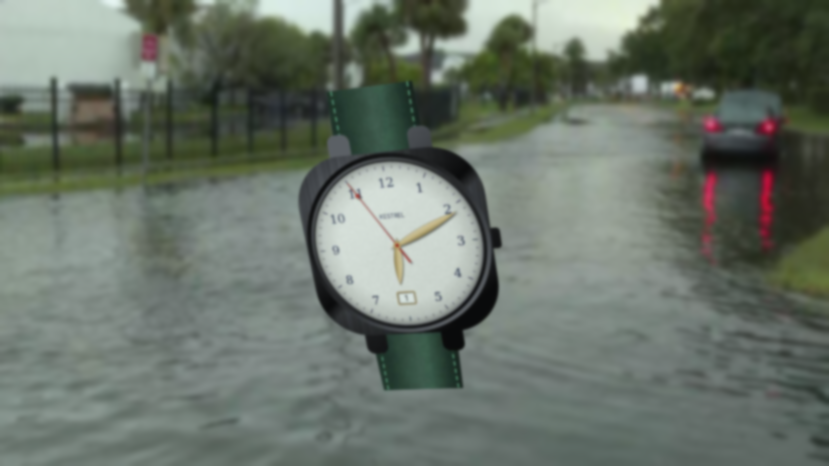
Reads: 6:10:55
